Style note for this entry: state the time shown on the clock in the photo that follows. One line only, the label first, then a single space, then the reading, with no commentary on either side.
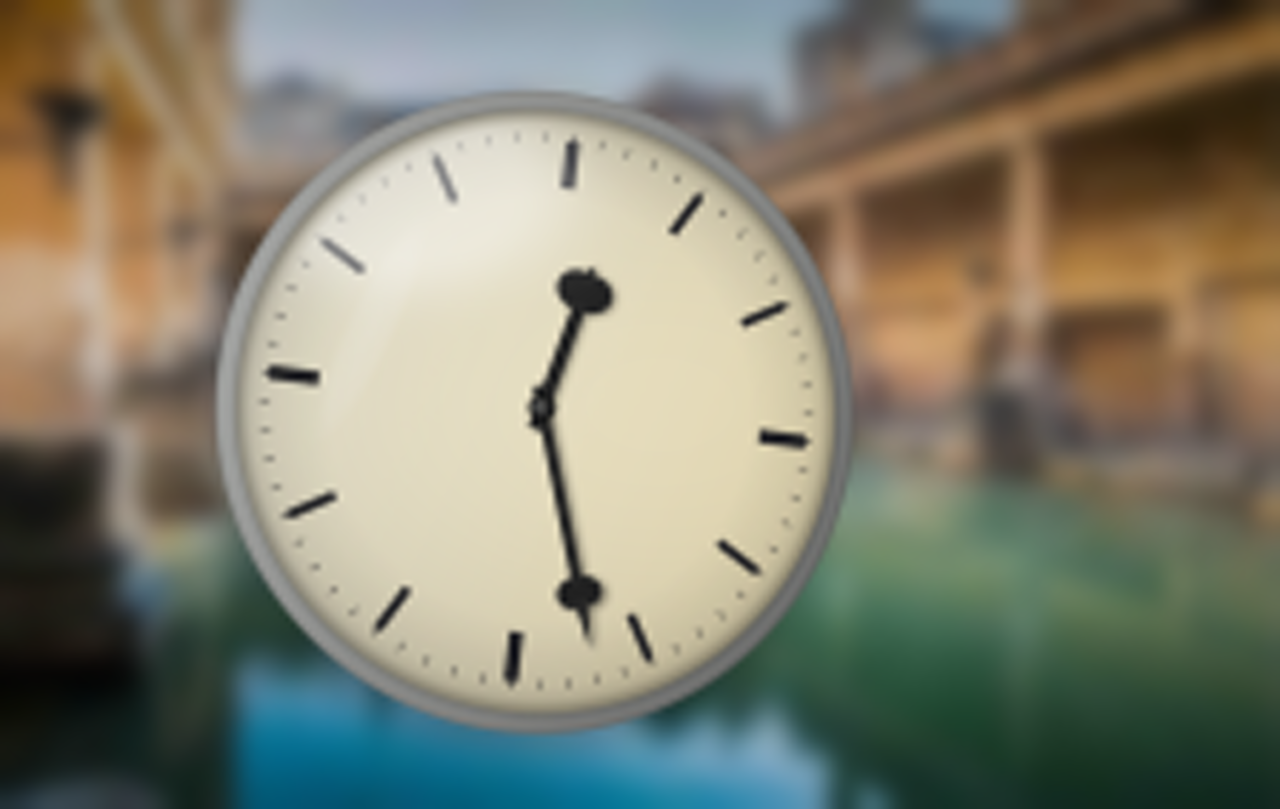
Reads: 12:27
